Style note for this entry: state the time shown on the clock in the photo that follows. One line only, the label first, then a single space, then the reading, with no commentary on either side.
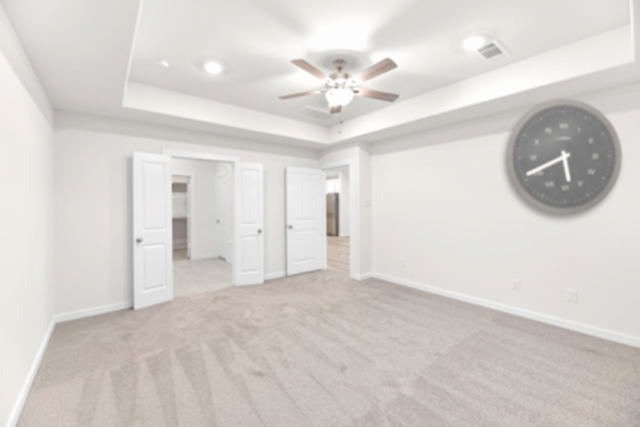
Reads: 5:41
